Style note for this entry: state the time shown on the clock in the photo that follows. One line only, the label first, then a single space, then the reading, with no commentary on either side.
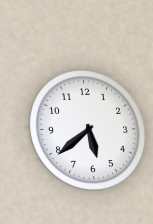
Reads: 5:39
